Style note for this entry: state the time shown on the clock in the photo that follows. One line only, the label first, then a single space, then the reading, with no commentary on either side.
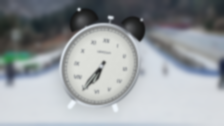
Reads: 6:35
